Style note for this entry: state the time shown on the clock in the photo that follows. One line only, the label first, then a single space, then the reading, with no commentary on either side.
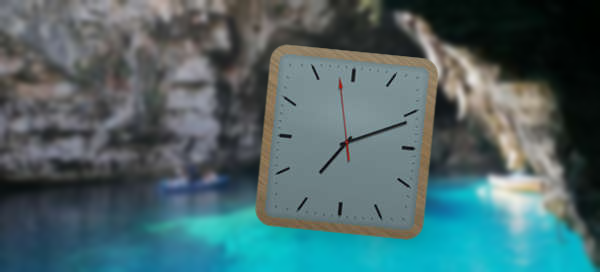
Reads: 7:10:58
